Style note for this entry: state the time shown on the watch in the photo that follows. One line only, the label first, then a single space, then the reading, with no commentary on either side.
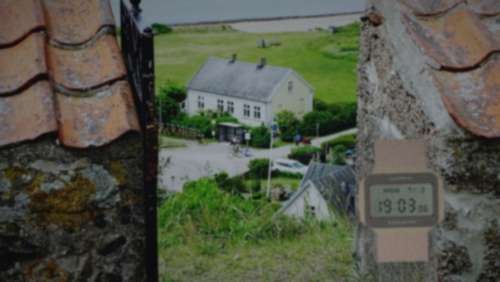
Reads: 19:03
